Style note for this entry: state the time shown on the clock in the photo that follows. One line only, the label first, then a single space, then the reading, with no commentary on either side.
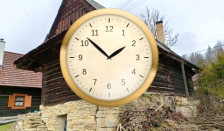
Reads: 1:52
